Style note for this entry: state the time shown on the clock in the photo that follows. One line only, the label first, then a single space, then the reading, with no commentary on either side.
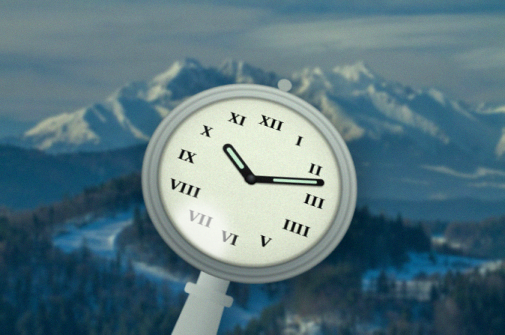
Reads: 10:12
